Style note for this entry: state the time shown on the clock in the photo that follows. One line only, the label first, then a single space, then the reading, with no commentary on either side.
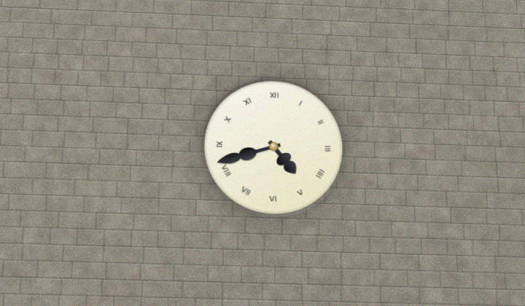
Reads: 4:42
